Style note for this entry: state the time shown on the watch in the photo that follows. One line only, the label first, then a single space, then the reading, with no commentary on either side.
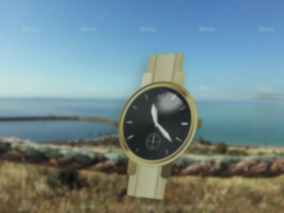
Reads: 11:22
